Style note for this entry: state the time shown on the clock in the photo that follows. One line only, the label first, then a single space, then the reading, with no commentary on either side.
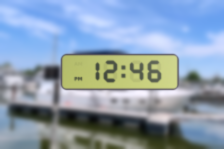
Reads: 12:46
